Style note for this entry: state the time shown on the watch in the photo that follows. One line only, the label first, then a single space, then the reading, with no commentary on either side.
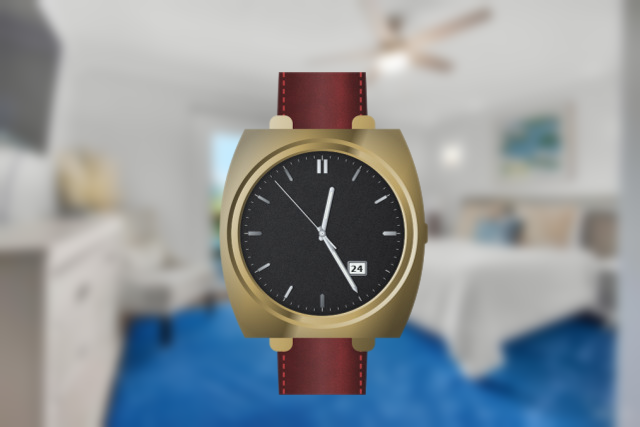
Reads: 12:24:53
